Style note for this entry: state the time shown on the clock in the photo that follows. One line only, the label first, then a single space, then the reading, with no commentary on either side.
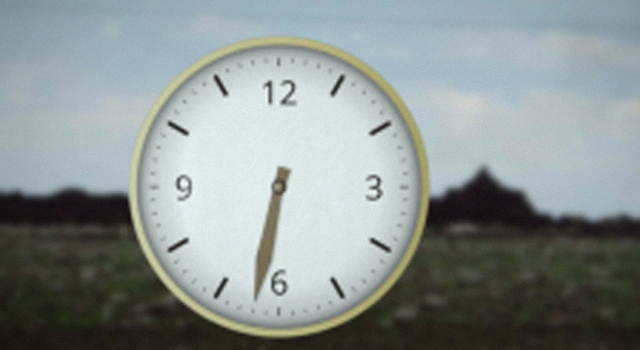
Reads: 6:32
